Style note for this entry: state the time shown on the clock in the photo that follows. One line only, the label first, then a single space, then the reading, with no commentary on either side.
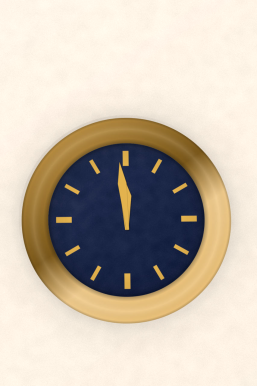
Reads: 11:59
